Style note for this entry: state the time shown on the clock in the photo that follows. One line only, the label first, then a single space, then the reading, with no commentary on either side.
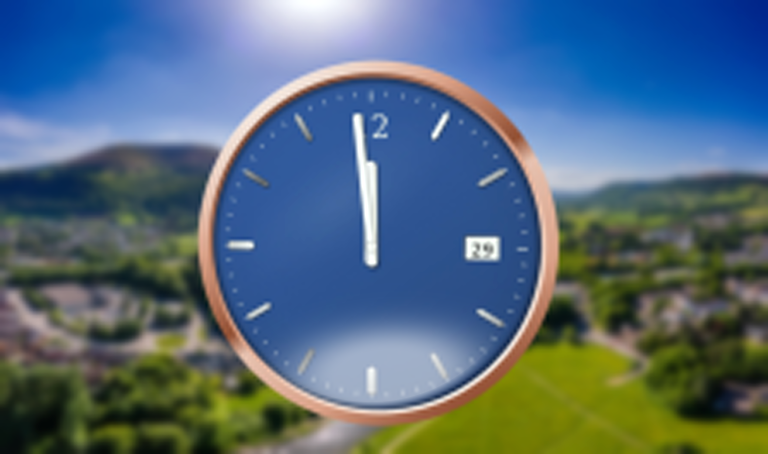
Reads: 11:59
